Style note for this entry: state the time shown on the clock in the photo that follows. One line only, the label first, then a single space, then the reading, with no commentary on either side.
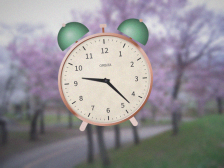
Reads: 9:23
